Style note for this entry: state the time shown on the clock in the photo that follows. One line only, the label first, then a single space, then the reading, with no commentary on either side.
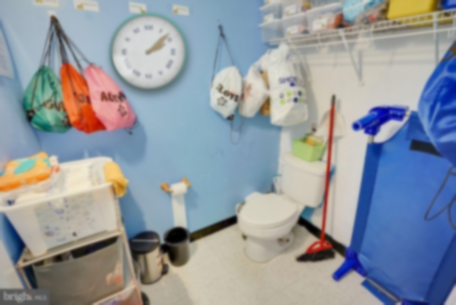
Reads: 2:08
